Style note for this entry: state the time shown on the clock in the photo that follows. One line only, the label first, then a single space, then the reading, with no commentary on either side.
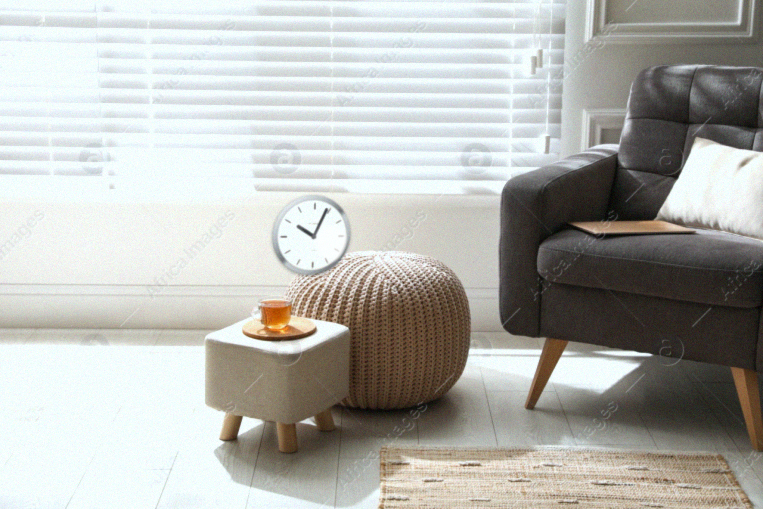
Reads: 10:04
